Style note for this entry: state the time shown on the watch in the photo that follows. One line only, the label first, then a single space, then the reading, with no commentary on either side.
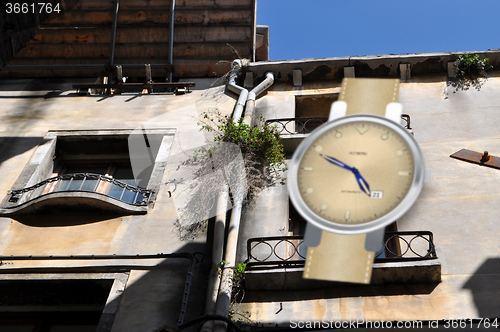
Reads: 4:49
